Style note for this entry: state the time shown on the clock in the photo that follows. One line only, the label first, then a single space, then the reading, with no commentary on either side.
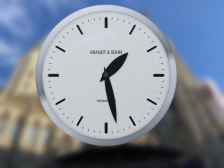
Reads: 1:28
